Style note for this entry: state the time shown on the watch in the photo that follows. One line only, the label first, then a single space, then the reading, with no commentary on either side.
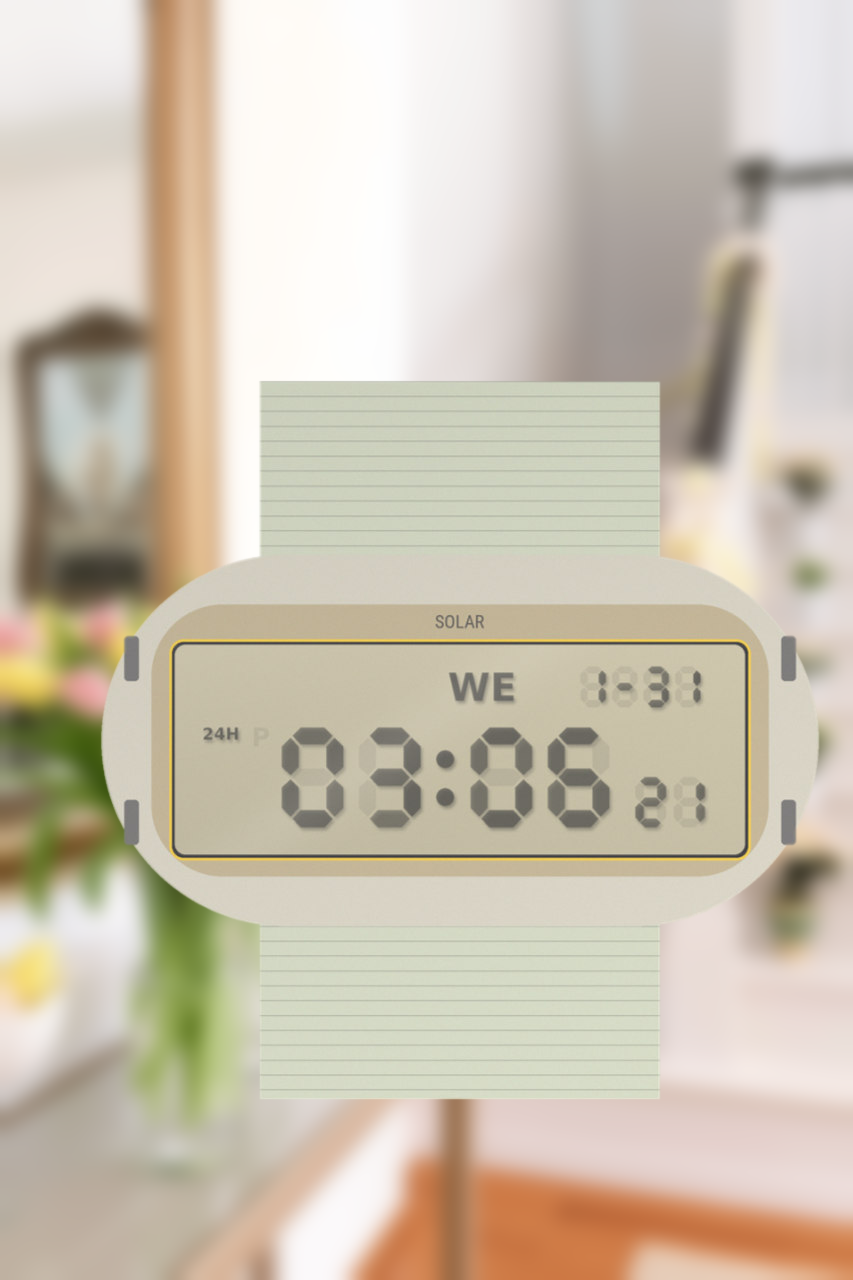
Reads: 3:06:21
